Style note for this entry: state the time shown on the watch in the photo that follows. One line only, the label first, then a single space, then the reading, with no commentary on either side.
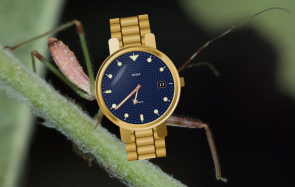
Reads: 6:39
